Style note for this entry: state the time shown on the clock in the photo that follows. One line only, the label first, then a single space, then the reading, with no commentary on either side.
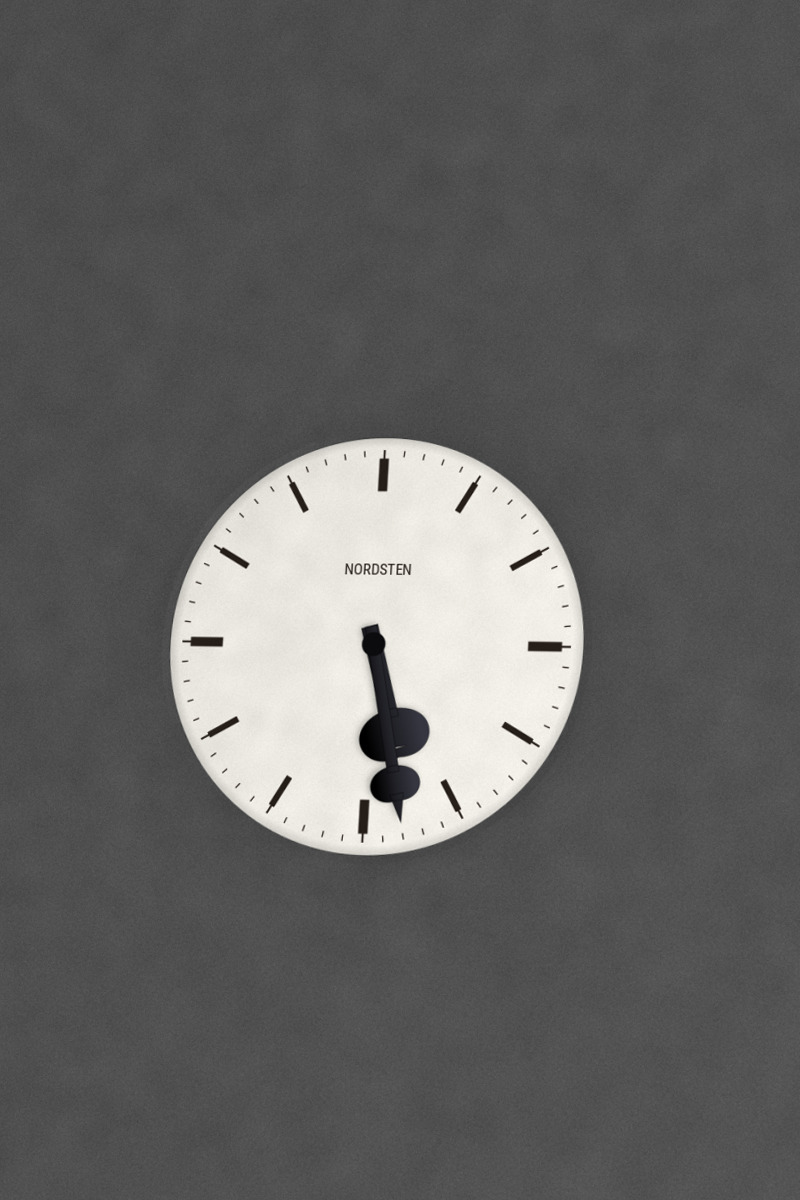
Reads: 5:28
